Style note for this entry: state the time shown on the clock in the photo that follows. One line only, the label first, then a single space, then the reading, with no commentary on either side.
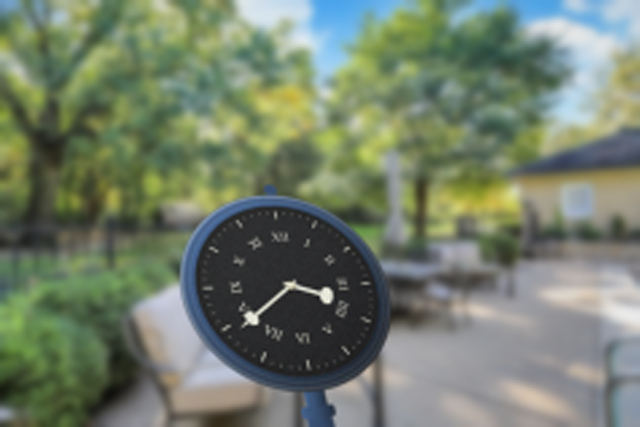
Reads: 3:39
